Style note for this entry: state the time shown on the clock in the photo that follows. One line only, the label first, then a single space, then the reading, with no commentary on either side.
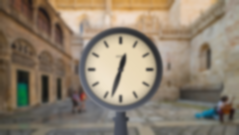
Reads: 12:33
